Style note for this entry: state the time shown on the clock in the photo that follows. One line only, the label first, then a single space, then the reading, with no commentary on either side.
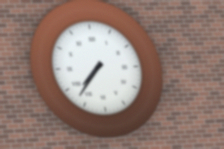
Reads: 7:37
